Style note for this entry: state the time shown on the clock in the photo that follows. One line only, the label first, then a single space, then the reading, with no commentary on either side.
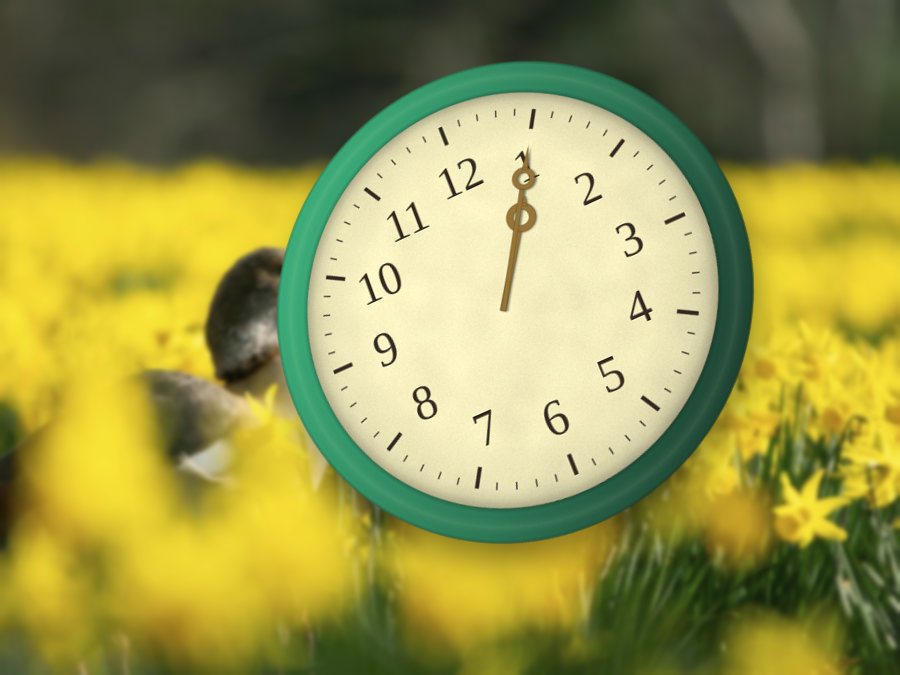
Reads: 1:05
